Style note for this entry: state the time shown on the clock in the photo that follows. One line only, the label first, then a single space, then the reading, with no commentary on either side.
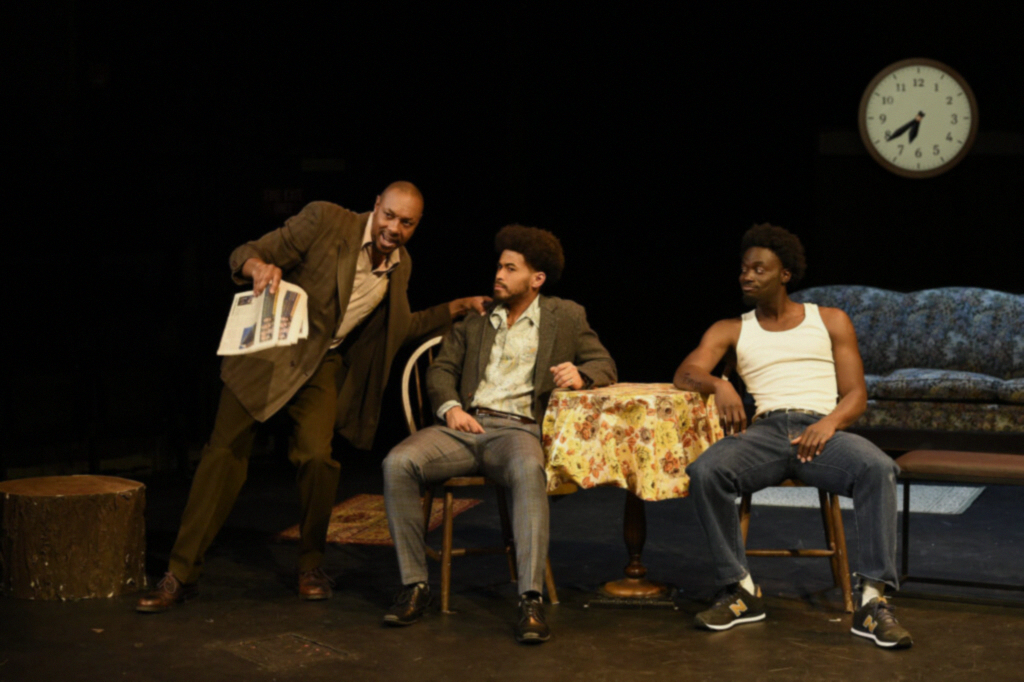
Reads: 6:39
